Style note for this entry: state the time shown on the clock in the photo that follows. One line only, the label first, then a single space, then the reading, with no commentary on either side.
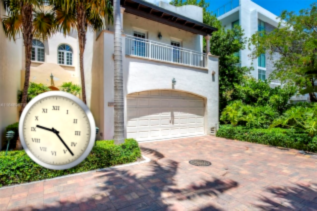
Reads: 9:23
